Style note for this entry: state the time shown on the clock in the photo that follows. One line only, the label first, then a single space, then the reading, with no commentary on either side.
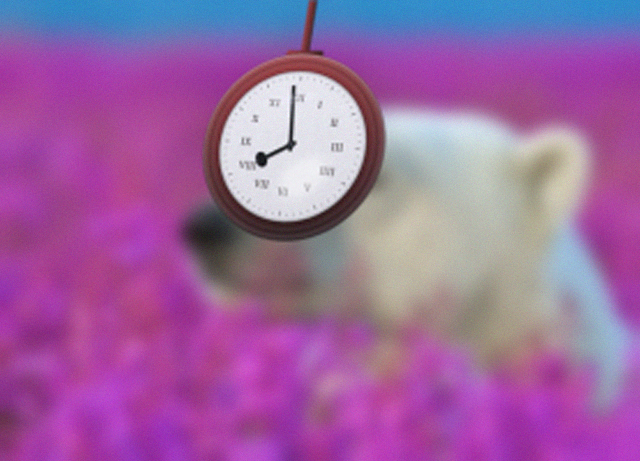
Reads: 7:59
